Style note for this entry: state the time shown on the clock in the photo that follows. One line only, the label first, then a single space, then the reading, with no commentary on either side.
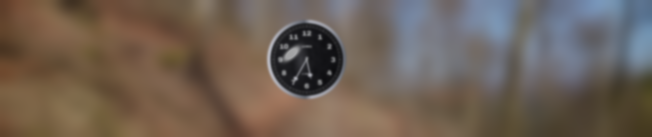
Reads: 5:35
